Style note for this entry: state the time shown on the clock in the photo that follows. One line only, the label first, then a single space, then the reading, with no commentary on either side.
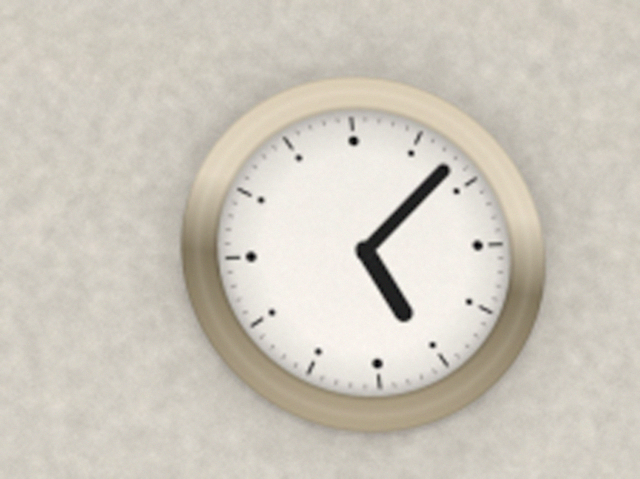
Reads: 5:08
